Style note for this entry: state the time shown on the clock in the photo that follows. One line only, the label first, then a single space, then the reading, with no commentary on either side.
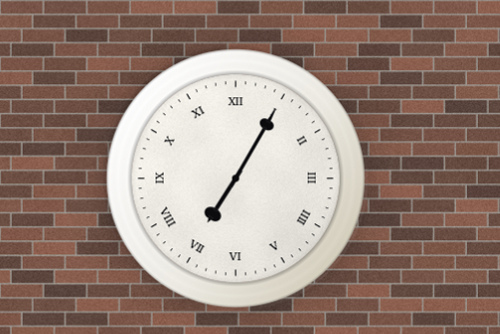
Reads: 7:05
